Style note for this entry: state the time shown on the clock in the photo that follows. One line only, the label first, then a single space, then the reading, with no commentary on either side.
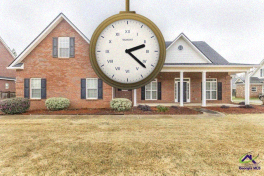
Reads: 2:22
